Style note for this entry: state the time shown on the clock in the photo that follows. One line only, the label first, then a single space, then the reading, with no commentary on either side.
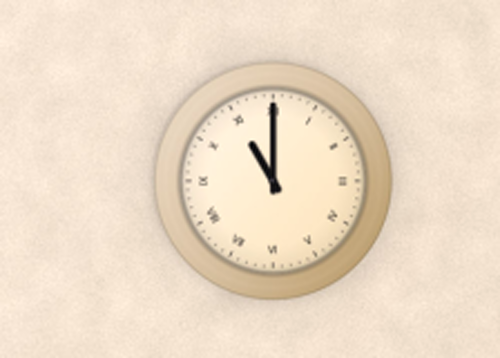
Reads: 11:00
